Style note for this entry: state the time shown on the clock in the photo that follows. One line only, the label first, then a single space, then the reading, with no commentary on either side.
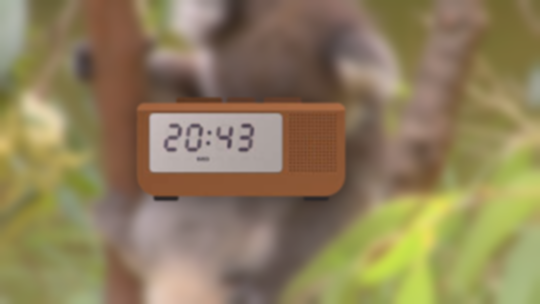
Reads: 20:43
